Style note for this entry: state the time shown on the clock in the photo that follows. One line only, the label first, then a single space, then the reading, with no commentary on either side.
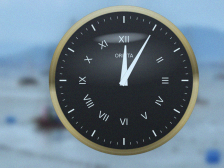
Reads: 12:05
